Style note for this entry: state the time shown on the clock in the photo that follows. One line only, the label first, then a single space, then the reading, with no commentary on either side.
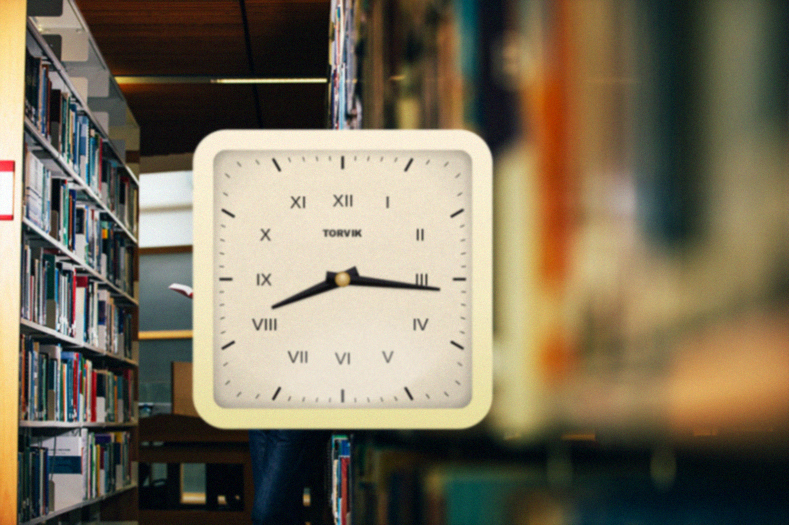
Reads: 8:16
